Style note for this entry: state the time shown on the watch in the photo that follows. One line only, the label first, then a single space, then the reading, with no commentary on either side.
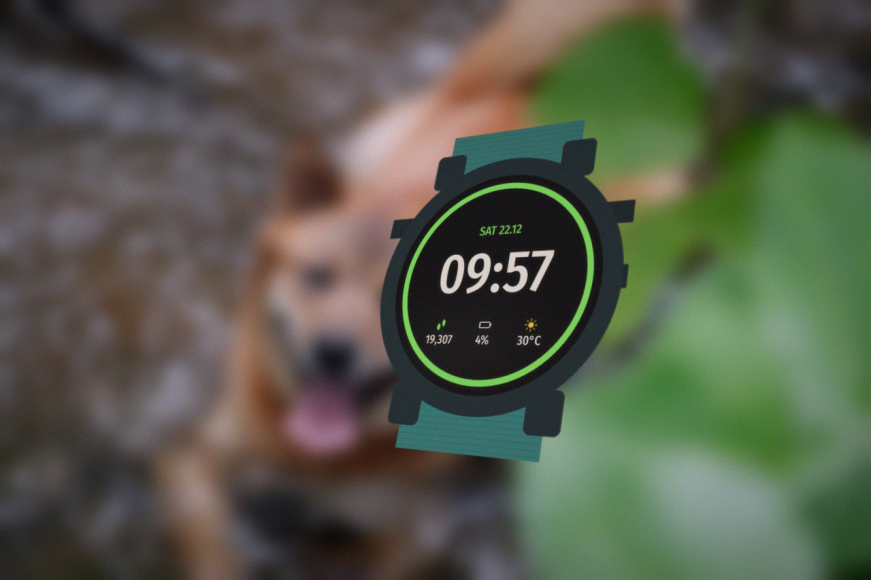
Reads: 9:57
